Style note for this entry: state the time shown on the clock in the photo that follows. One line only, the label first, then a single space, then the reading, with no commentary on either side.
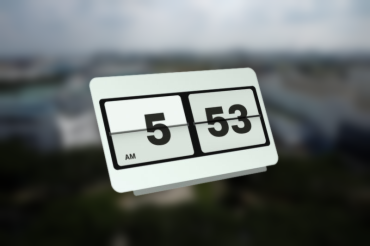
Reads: 5:53
